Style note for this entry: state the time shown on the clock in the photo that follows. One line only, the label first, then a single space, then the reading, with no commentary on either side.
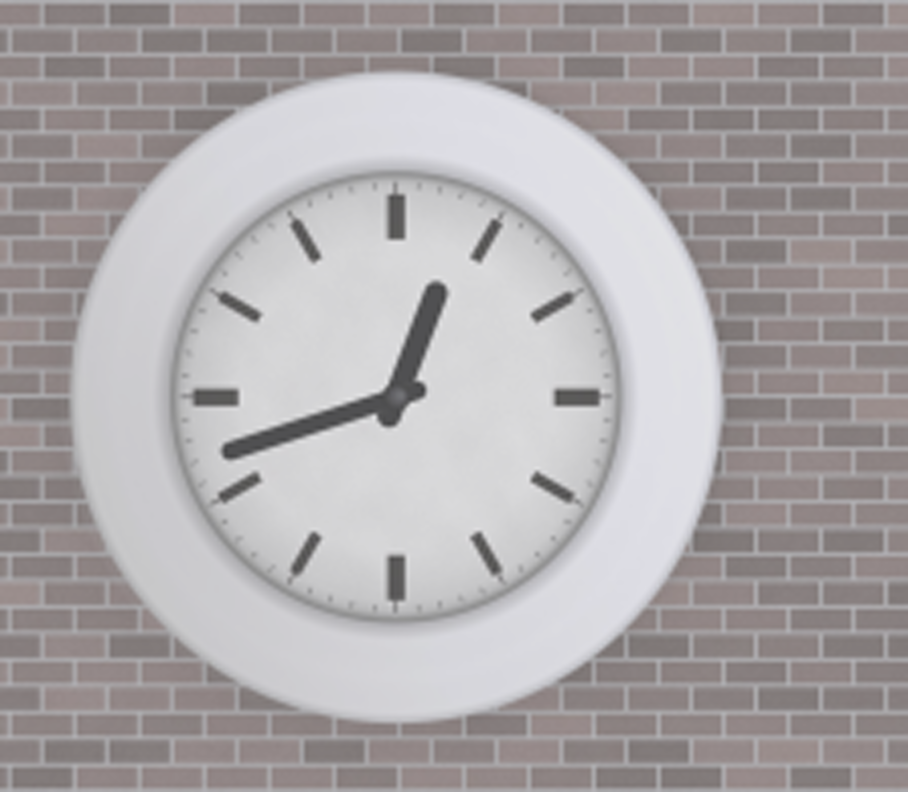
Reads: 12:42
